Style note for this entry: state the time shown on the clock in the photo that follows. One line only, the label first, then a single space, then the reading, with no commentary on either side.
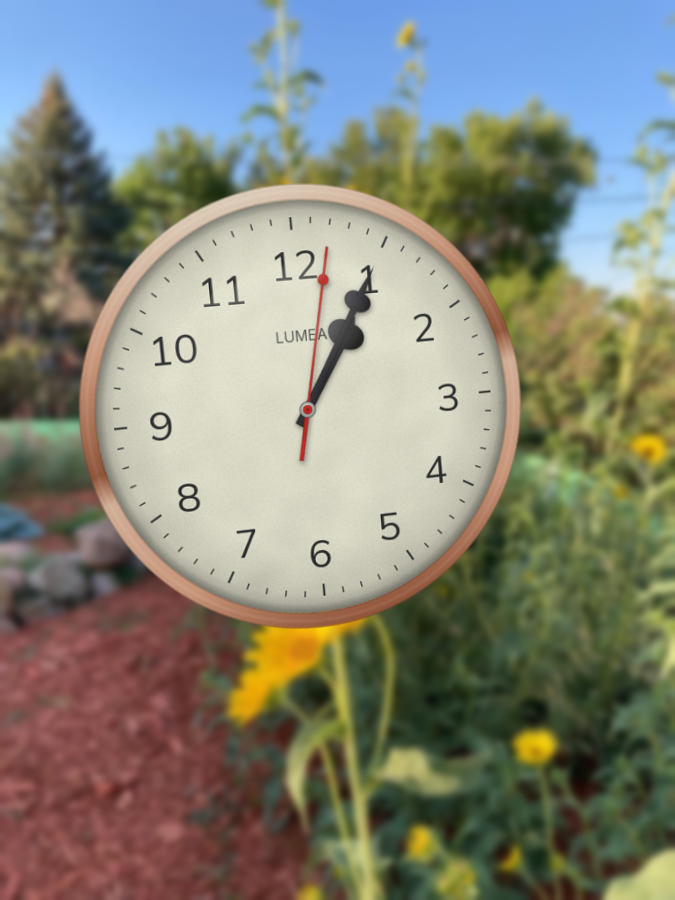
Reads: 1:05:02
